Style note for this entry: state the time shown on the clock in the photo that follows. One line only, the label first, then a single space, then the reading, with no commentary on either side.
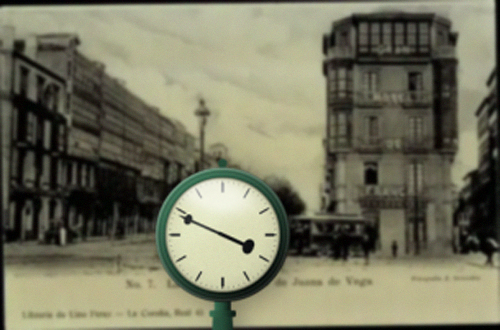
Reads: 3:49
